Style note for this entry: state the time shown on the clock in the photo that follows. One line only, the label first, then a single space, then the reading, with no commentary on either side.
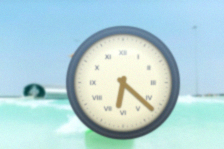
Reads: 6:22
